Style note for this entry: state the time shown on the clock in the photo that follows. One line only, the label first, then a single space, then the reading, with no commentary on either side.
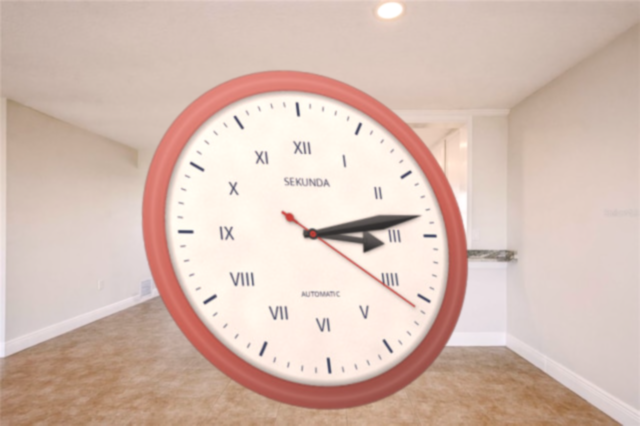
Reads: 3:13:21
